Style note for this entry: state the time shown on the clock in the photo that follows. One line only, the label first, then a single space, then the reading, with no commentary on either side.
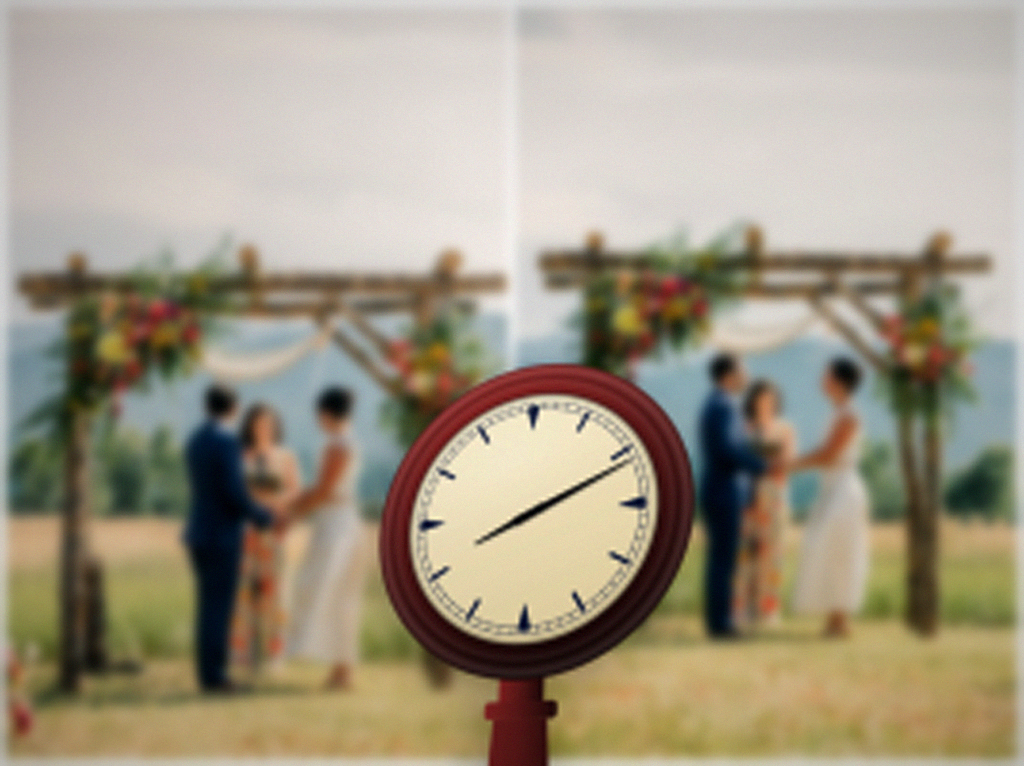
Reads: 8:11
